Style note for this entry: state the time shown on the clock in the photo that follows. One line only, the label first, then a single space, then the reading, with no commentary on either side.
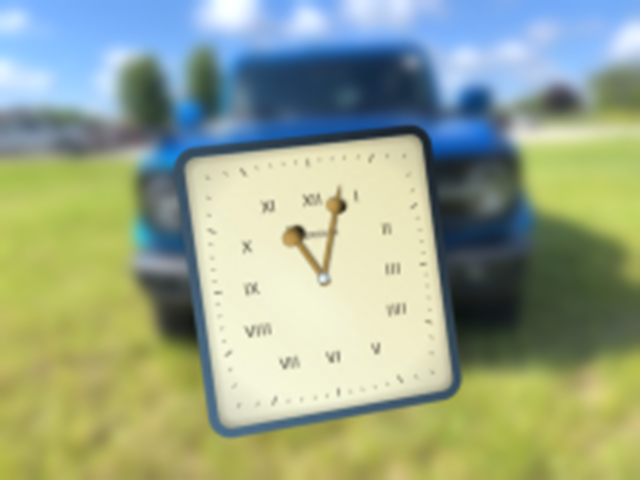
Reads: 11:03
